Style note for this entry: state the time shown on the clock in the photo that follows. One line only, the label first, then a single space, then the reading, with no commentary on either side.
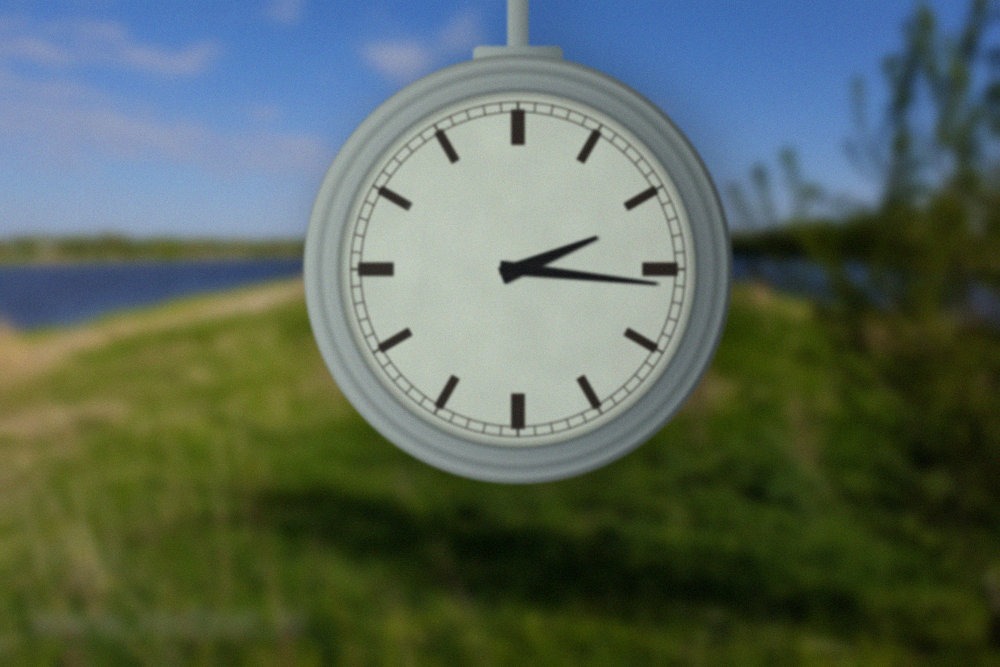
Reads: 2:16
